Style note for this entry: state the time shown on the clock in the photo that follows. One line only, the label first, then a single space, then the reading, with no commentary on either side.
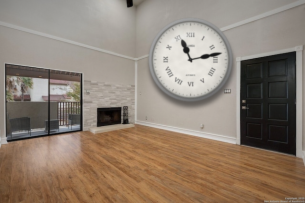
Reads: 11:13
